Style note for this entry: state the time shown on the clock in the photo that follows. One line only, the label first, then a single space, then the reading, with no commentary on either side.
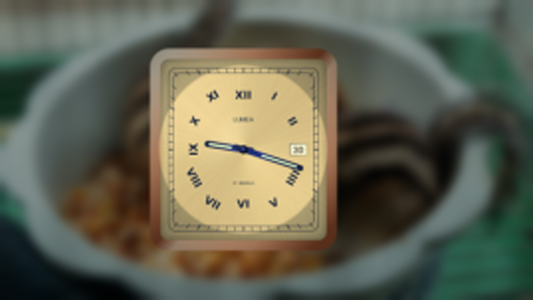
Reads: 9:18
